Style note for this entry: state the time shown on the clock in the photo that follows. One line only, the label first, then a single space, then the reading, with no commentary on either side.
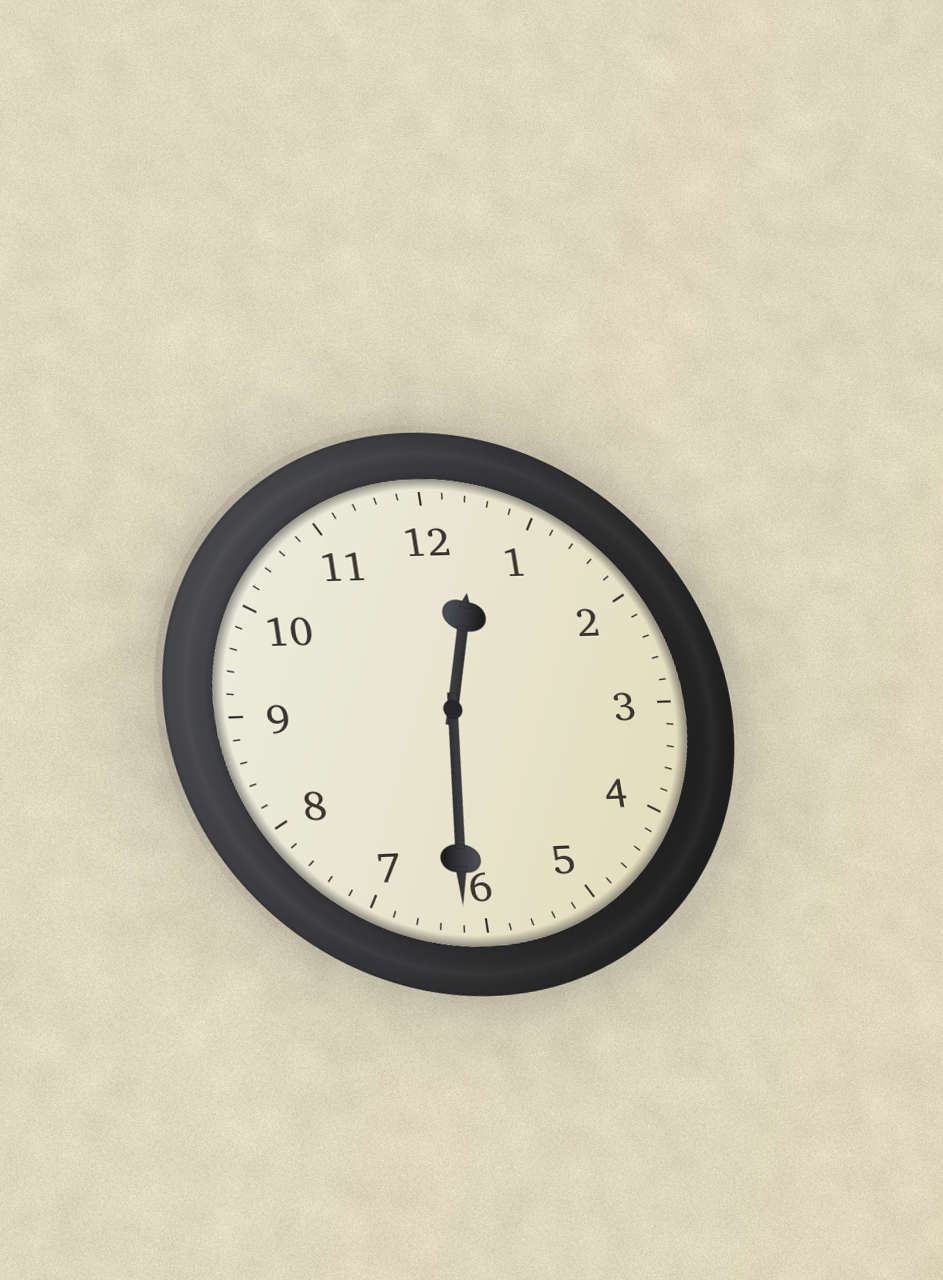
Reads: 12:31
